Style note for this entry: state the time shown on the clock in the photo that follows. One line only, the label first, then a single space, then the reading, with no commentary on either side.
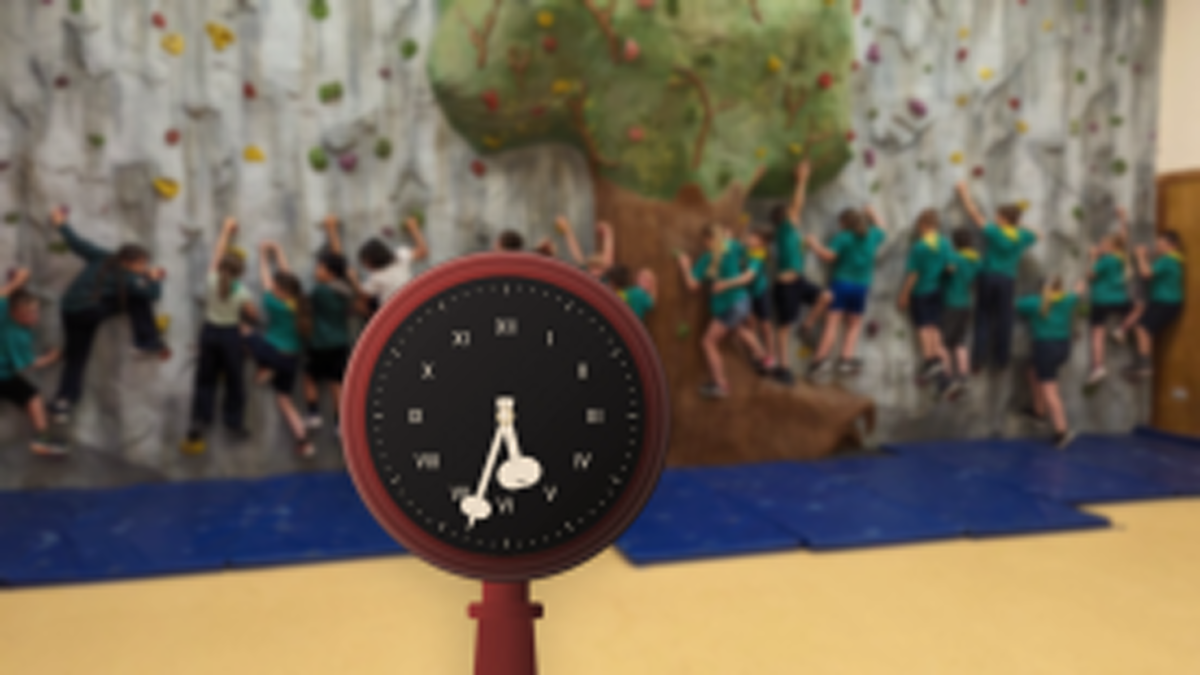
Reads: 5:33
